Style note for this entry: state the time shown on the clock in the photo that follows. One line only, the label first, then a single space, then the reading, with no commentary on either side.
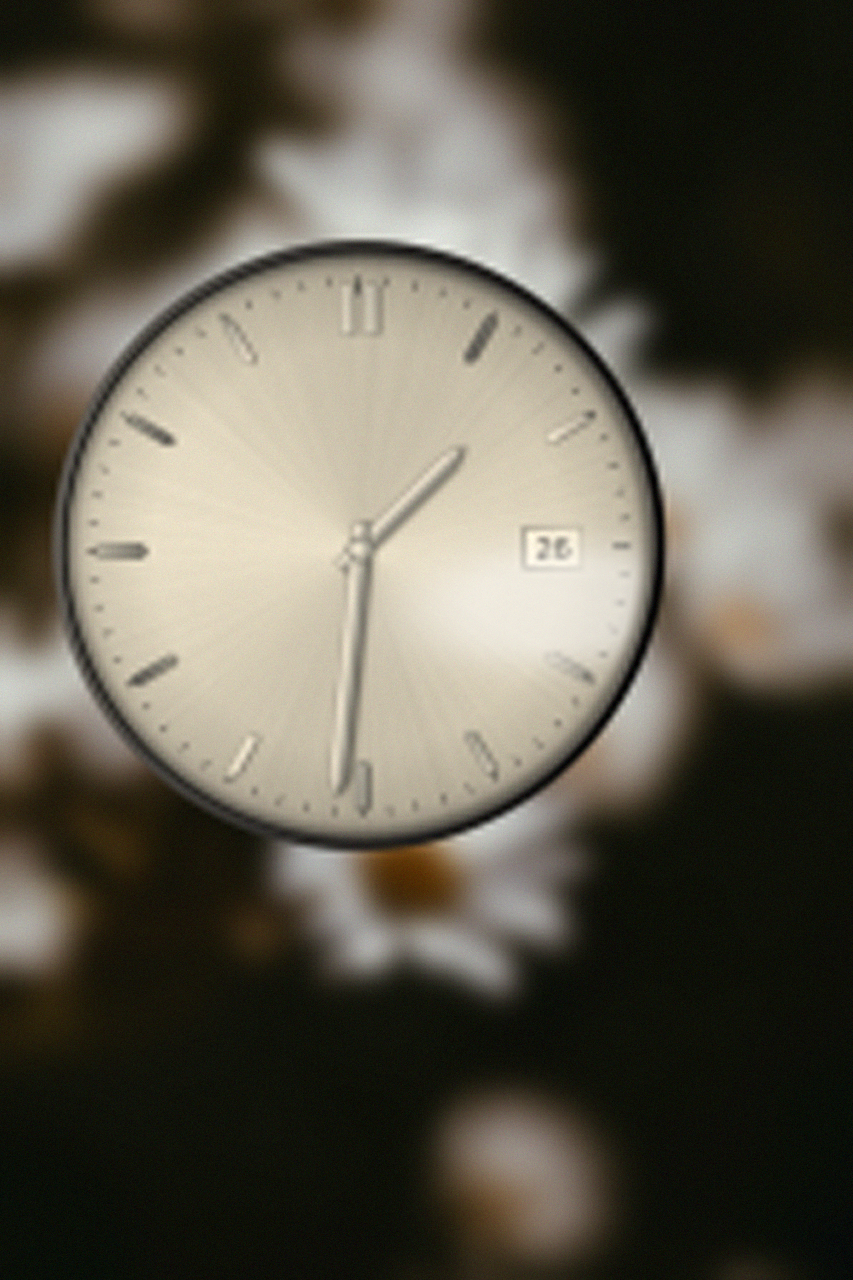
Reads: 1:31
